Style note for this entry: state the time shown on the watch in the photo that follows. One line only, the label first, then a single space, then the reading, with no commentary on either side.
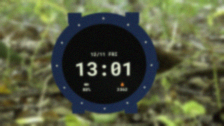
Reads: 13:01
